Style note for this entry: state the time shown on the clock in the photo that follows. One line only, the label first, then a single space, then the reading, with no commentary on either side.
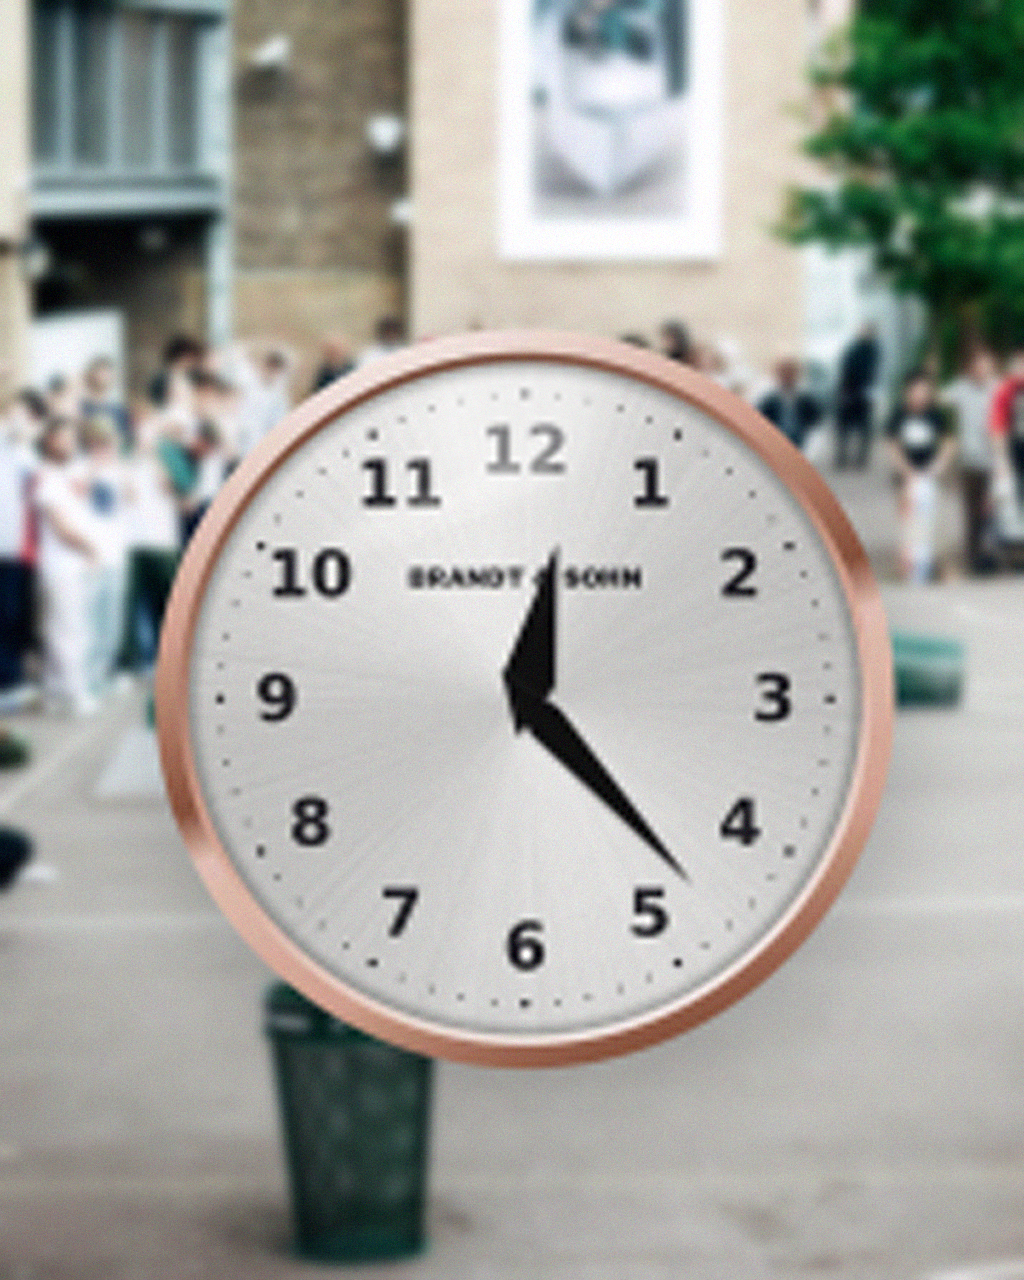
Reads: 12:23
